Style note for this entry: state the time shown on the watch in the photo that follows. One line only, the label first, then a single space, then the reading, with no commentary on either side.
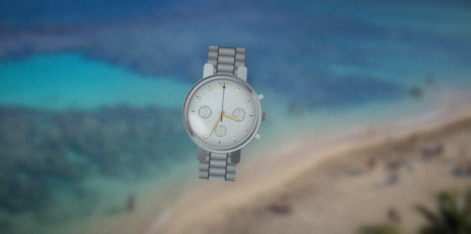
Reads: 3:34
